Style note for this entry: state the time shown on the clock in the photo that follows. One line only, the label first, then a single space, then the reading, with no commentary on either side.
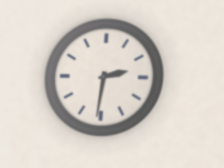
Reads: 2:31
